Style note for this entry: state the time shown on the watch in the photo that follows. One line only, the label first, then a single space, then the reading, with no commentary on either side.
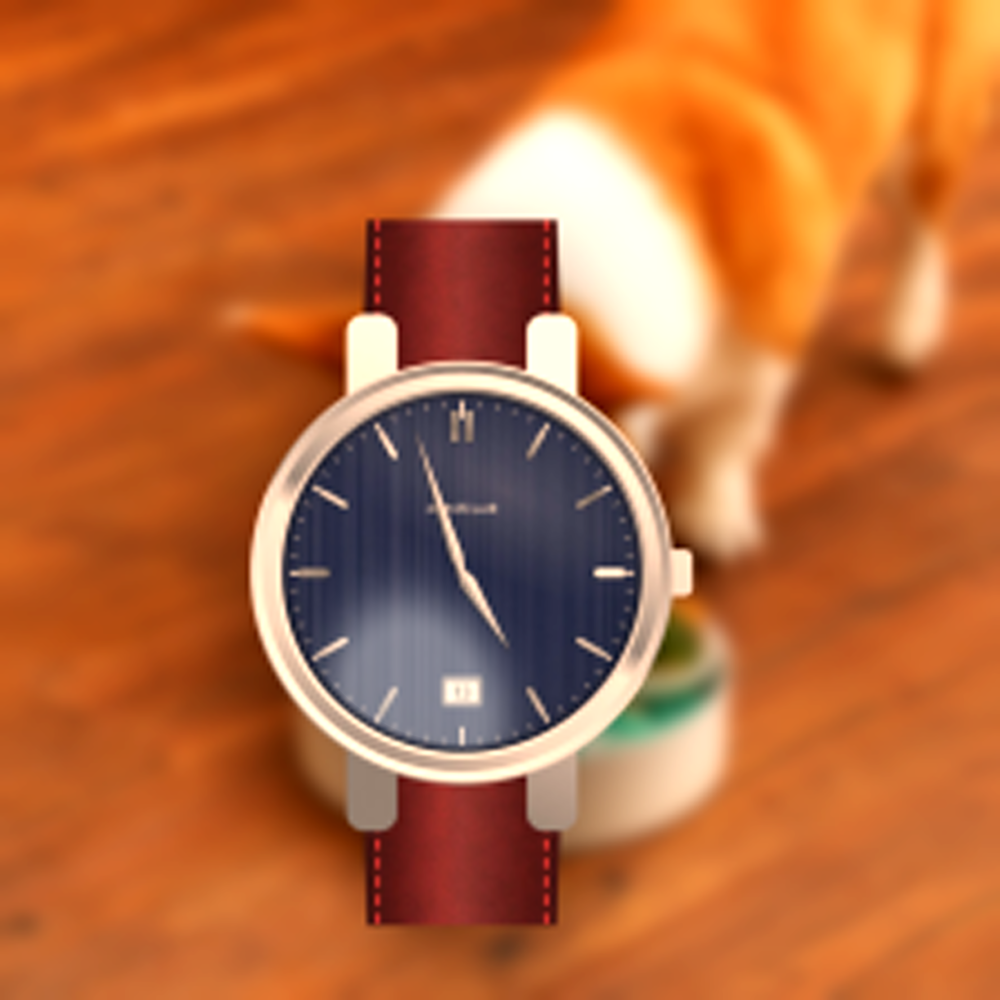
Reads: 4:57
